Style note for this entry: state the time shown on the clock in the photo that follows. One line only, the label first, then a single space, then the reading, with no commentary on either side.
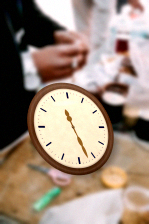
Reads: 11:27
